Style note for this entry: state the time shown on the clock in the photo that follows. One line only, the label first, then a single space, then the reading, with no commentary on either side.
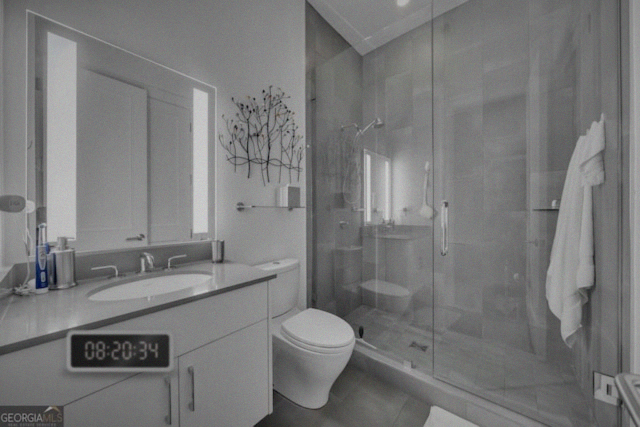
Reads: 8:20:34
